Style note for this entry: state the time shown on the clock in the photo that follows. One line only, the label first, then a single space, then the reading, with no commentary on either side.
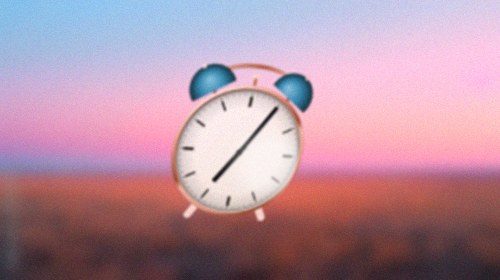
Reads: 7:05
